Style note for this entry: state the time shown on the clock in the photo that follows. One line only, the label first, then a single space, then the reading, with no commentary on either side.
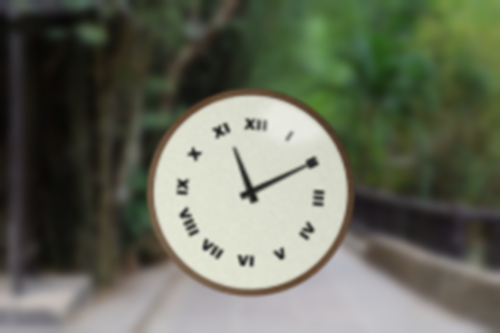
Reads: 11:10
